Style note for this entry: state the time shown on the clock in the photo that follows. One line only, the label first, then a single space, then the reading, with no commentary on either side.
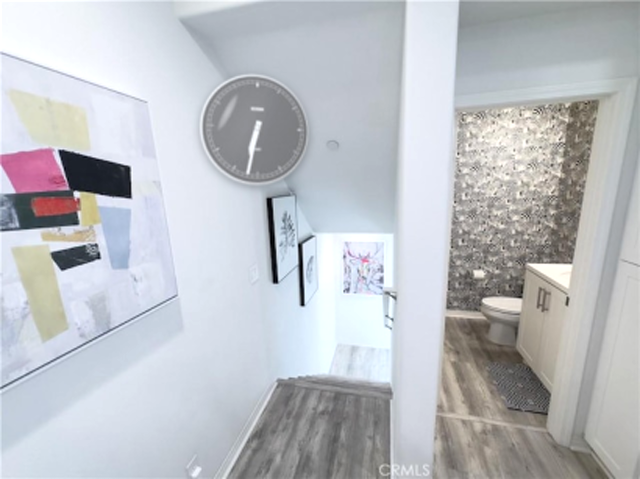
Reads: 6:32
